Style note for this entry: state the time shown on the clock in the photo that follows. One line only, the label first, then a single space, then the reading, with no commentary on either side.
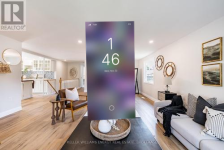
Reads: 1:46
